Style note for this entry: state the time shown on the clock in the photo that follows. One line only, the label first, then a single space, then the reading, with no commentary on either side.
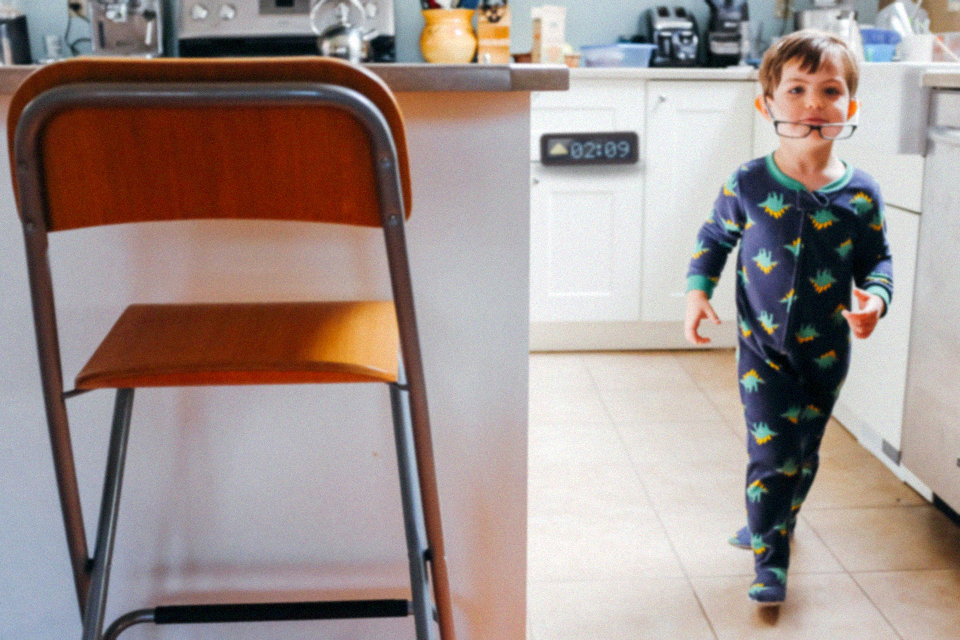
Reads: 2:09
